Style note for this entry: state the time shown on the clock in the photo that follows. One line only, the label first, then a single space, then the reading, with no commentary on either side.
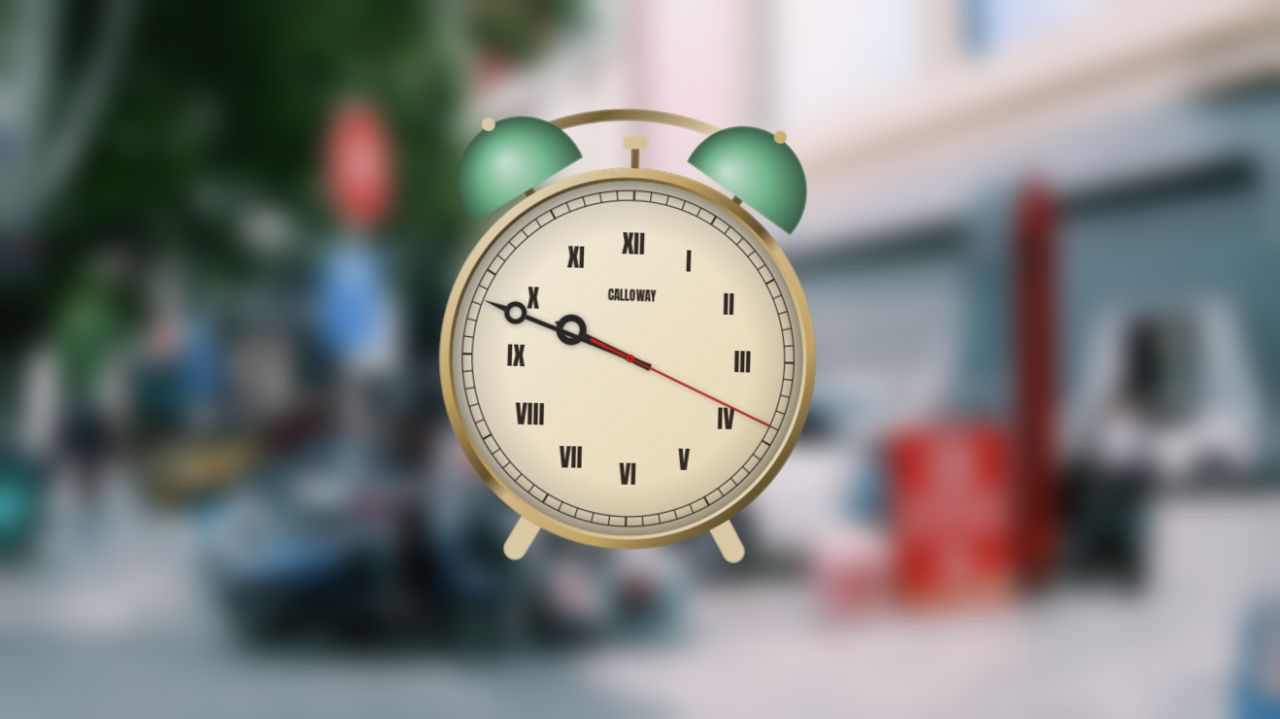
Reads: 9:48:19
